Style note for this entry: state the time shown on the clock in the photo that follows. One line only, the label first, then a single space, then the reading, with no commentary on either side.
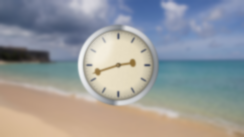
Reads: 2:42
